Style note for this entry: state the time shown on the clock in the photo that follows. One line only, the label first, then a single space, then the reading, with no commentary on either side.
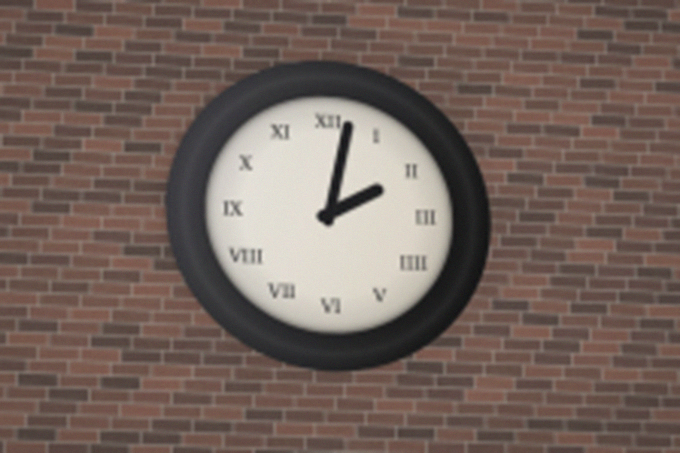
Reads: 2:02
